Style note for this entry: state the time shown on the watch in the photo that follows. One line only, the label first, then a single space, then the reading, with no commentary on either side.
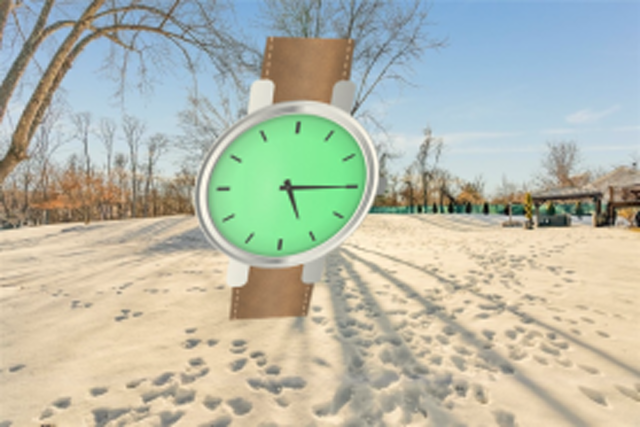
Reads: 5:15
